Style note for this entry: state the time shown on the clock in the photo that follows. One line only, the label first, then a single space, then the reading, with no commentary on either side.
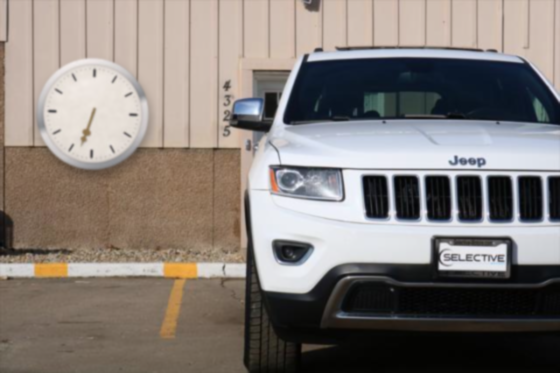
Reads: 6:33
